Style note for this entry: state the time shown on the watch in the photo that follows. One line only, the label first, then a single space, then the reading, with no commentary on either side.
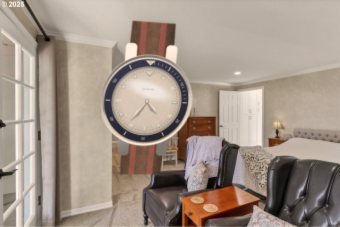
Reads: 4:36
